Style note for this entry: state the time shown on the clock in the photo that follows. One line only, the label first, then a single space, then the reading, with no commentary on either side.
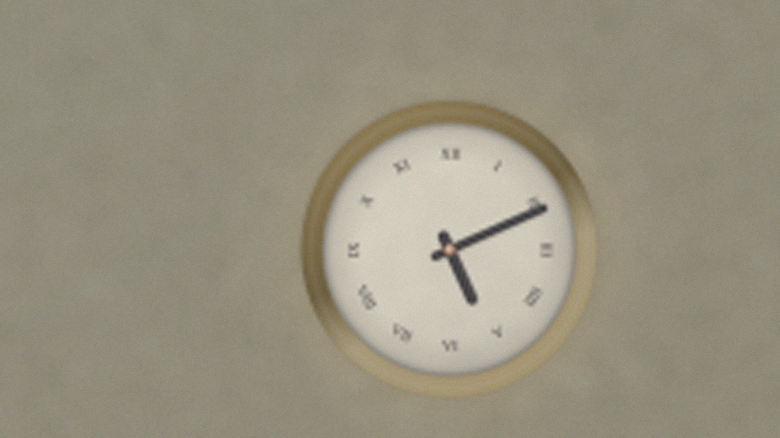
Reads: 5:11
